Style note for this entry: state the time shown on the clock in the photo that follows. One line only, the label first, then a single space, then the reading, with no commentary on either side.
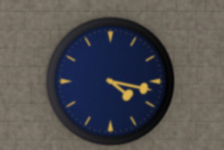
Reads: 4:17
